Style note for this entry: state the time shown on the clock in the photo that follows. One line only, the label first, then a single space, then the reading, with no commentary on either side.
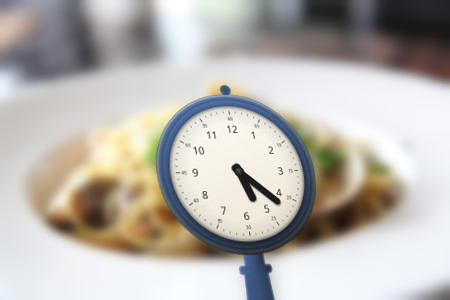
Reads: 5:22
